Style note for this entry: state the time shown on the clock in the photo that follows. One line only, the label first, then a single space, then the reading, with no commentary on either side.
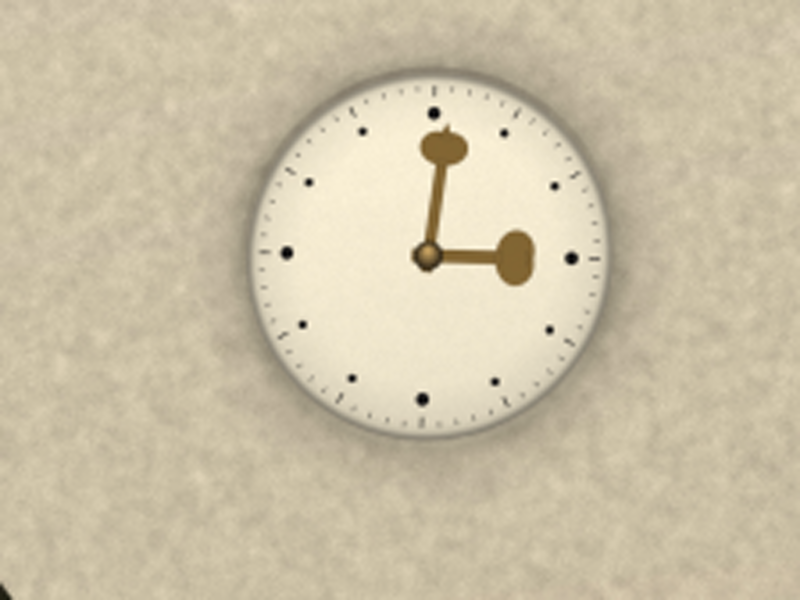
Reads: 3:01
